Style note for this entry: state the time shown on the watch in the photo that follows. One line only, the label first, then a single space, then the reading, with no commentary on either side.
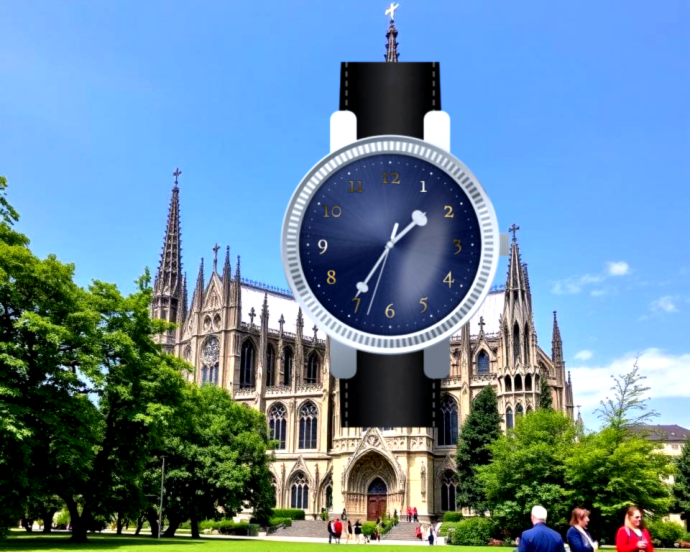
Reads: 1:35:33
